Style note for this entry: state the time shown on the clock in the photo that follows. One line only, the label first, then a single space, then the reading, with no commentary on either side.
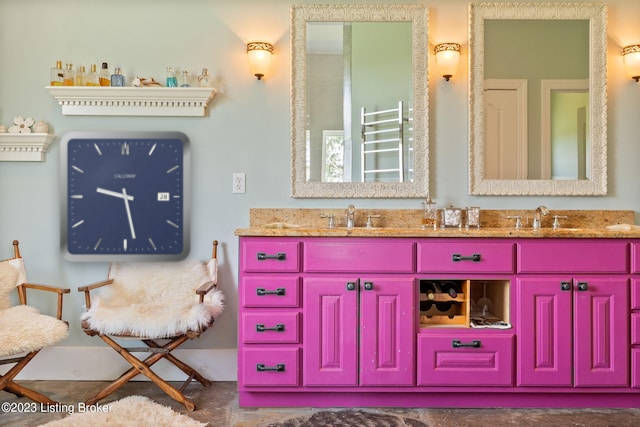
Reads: 9:28
